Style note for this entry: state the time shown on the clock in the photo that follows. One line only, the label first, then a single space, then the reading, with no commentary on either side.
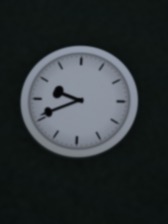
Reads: 9:41
